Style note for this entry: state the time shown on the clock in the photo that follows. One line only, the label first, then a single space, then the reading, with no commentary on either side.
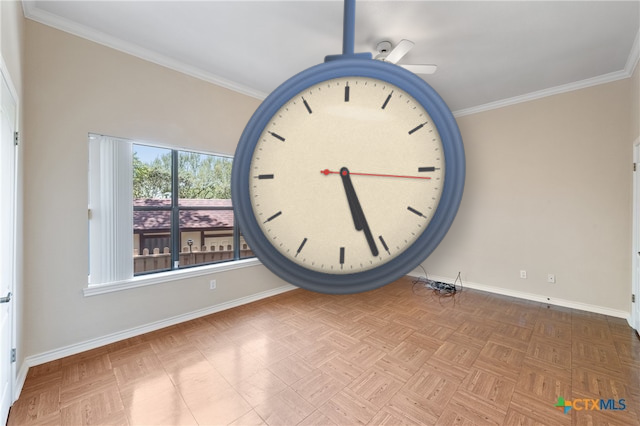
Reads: 5:26:16
